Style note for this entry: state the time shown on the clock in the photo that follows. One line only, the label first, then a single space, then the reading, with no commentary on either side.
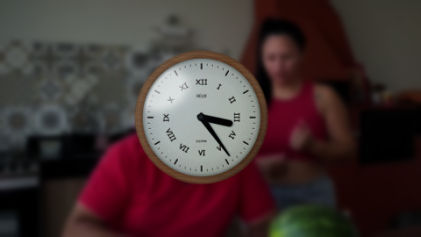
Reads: 3:24
